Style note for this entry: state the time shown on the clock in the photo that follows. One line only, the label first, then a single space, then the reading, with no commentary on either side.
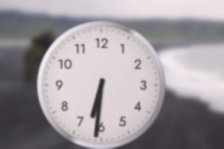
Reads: 6:31
